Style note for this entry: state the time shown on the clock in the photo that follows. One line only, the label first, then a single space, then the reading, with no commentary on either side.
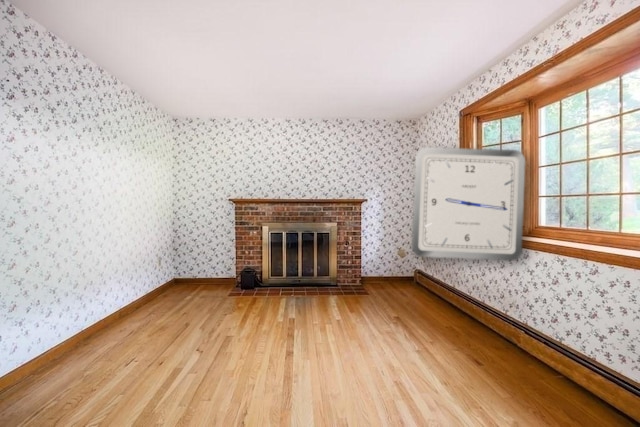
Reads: 9:16
